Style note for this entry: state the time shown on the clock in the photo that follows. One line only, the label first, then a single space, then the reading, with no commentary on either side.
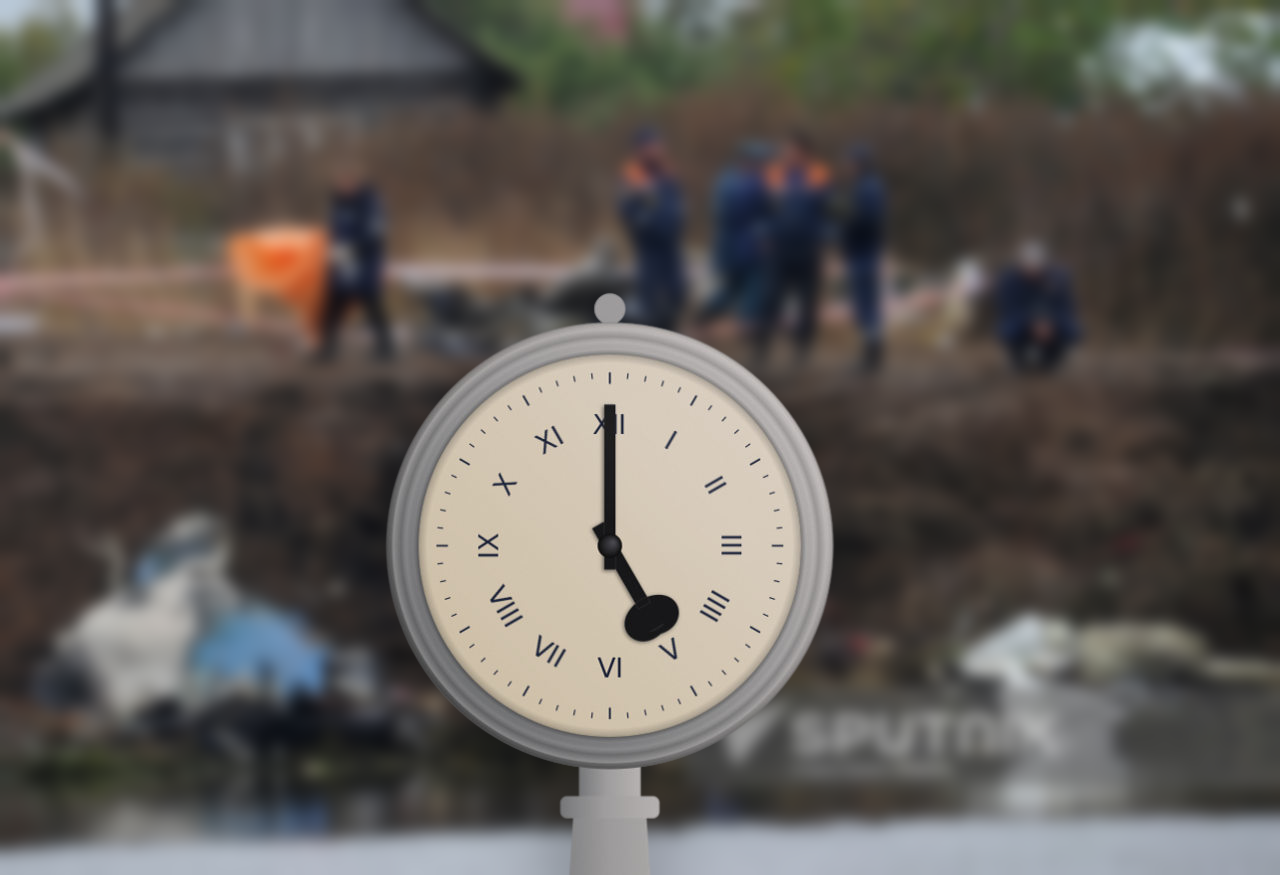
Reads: 5:00
